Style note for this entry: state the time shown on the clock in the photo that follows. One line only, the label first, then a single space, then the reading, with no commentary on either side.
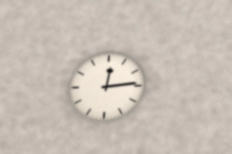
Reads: 12:14
